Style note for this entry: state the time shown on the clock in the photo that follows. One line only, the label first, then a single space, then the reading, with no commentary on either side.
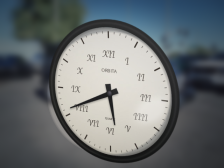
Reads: 5:41
